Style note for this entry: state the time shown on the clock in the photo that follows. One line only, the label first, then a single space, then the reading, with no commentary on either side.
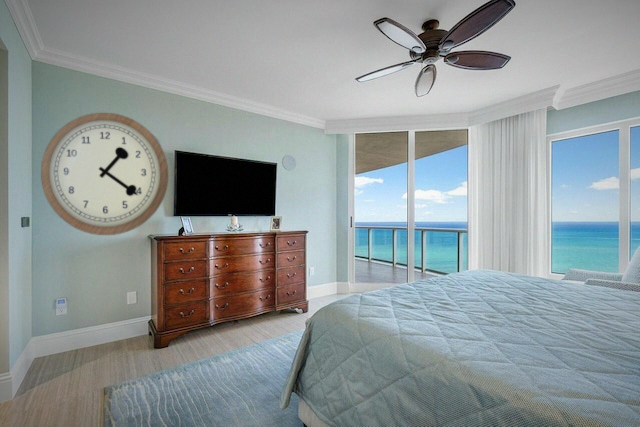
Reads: 1:21
